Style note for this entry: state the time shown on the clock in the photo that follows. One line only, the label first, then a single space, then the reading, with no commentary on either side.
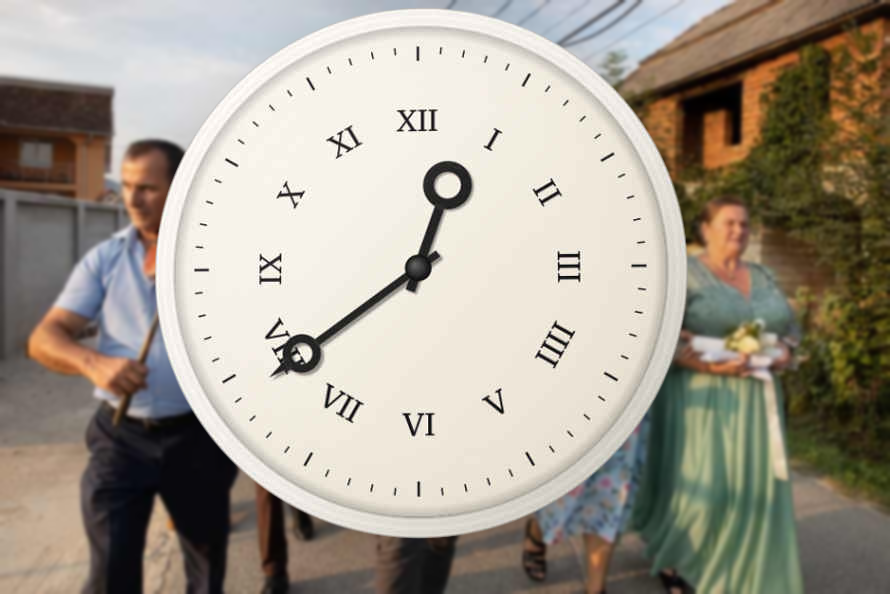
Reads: 12:39
